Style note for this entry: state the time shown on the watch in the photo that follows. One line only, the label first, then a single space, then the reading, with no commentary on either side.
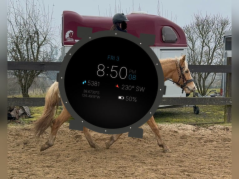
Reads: 8:50
